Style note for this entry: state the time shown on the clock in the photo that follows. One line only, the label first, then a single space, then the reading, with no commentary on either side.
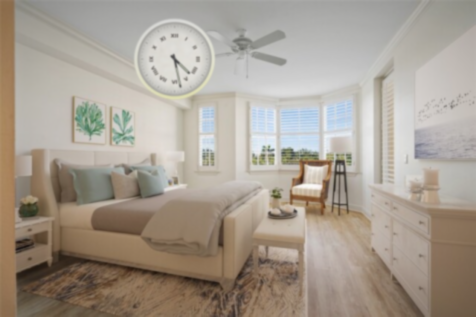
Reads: 4:28
